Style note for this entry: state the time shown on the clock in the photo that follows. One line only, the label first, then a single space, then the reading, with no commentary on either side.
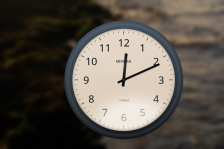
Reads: 12:11
